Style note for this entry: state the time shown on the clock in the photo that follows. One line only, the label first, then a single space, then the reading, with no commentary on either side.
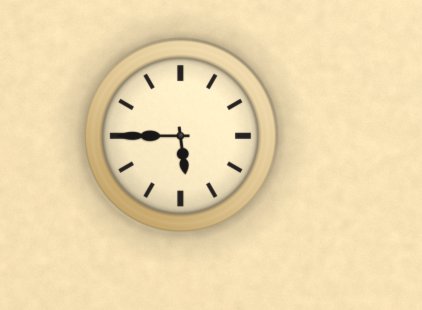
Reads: 5:45
